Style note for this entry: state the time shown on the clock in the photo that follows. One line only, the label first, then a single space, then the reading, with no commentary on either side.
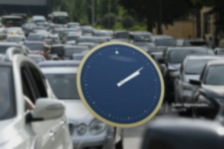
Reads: 2:10
